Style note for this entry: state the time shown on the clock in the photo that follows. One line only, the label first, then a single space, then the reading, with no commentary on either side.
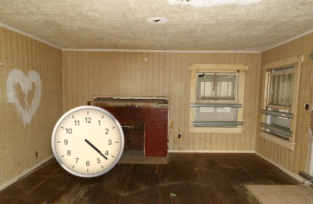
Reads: 4:22
